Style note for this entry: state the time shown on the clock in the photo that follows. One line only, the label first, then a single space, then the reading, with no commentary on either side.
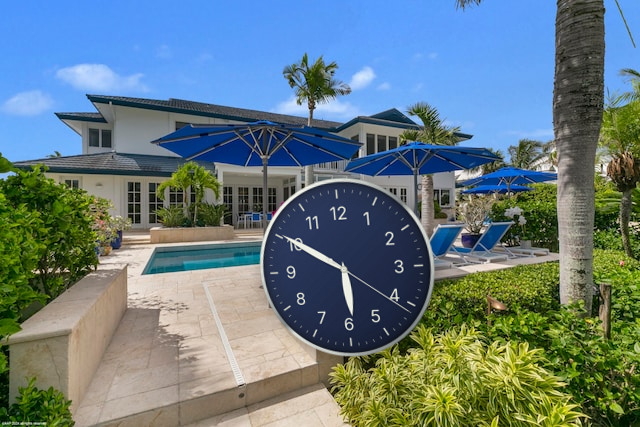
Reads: 5:50:21
